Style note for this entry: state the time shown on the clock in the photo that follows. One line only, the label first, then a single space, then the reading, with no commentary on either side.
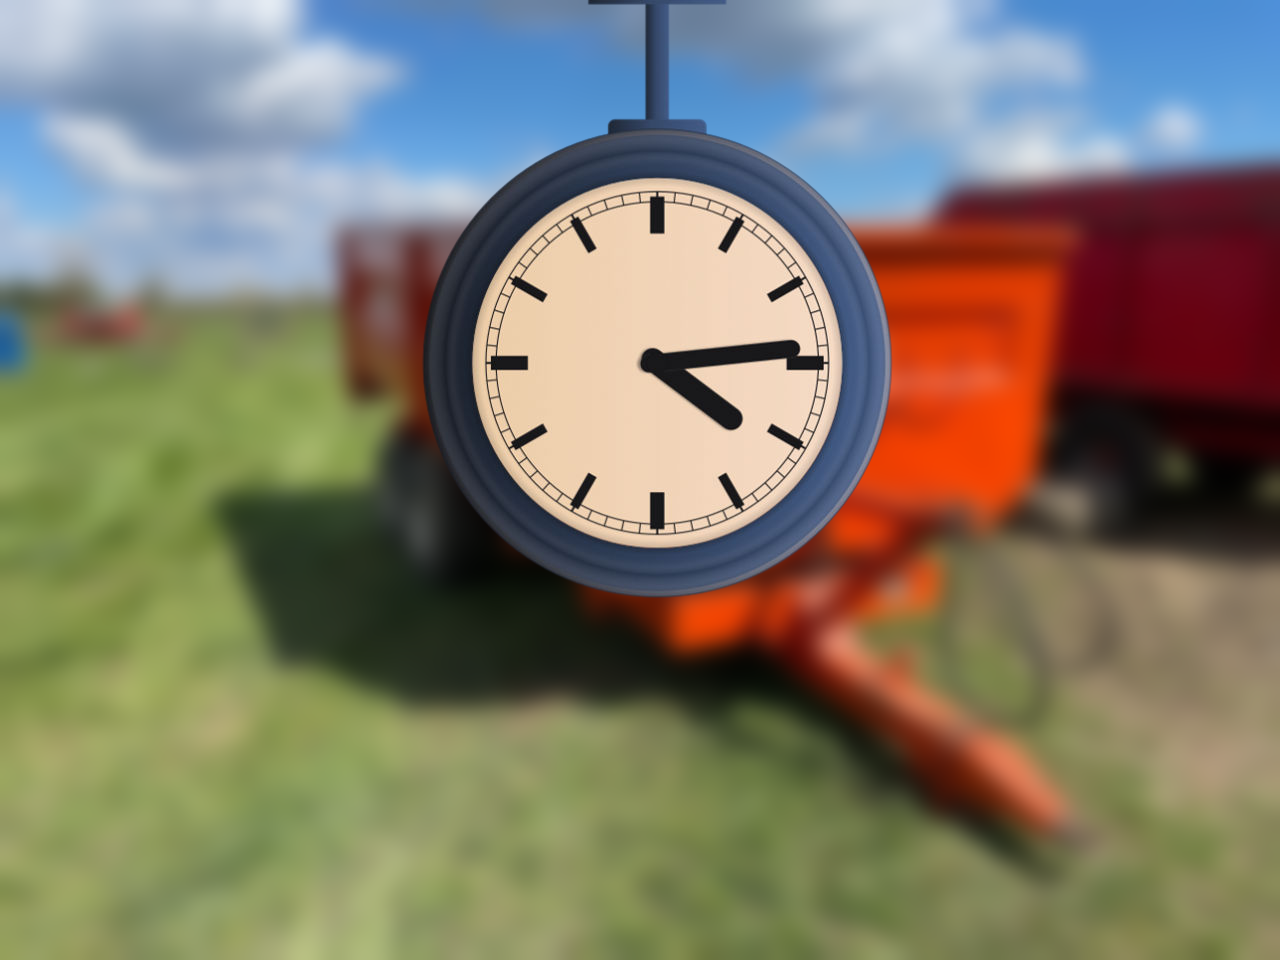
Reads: 4:14
